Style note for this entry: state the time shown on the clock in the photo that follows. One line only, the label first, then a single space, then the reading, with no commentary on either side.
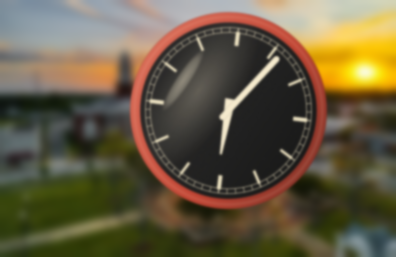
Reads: 6:06
